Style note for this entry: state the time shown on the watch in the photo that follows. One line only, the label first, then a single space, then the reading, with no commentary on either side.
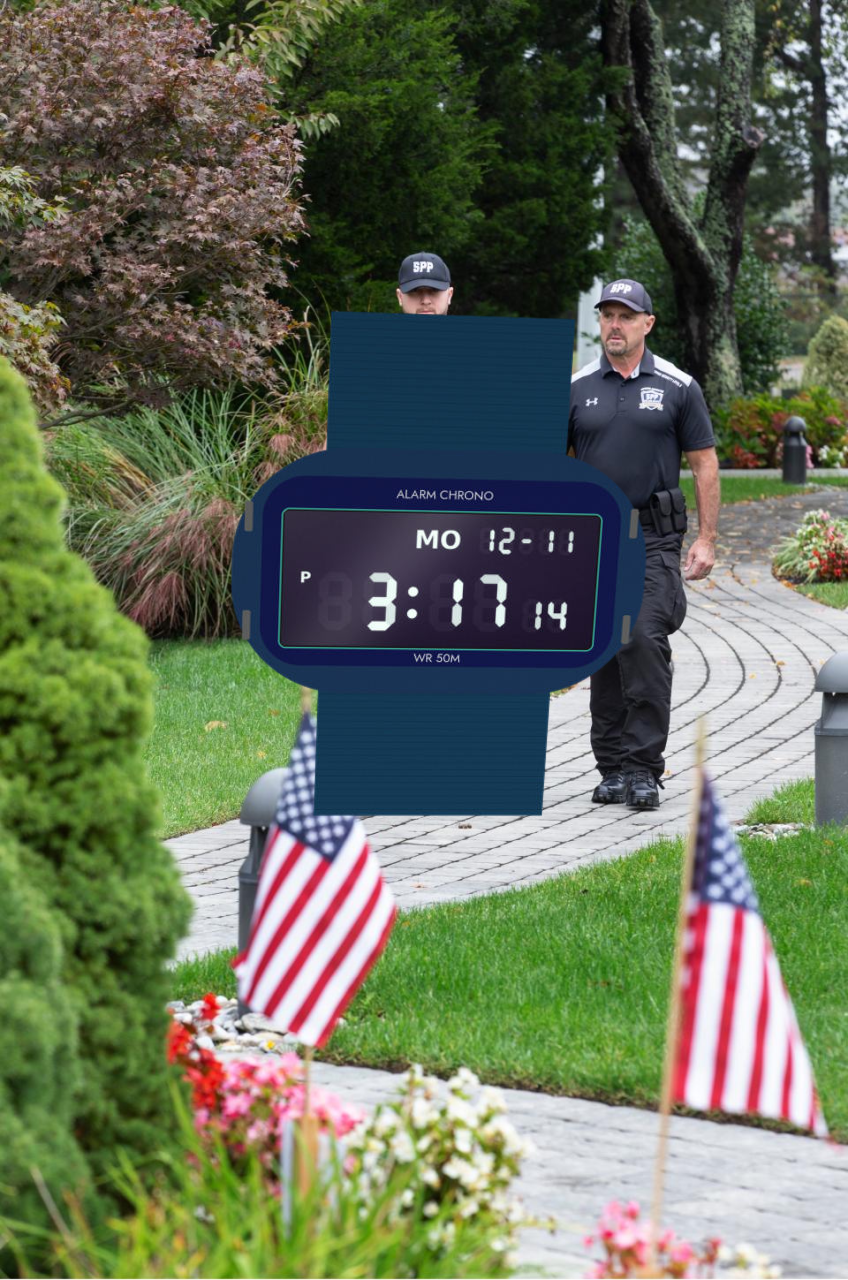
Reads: 3:17:14
